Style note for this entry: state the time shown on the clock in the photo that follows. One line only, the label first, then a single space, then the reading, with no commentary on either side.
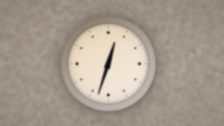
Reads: 12:33
